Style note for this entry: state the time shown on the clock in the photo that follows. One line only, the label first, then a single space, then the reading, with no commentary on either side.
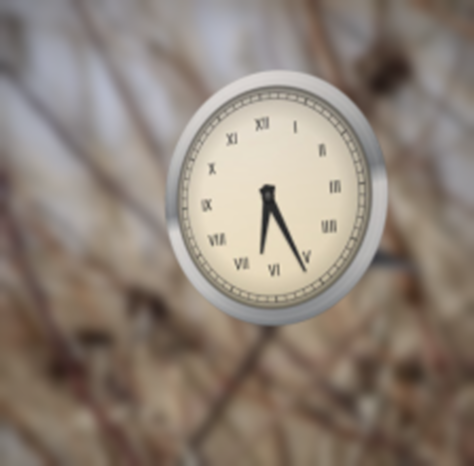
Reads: 6:26
